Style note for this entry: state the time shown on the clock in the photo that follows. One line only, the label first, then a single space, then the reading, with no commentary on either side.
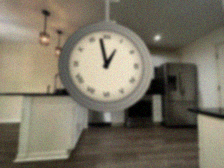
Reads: 12:58
